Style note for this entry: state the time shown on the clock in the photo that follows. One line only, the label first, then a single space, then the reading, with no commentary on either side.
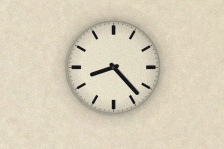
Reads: 8:23
